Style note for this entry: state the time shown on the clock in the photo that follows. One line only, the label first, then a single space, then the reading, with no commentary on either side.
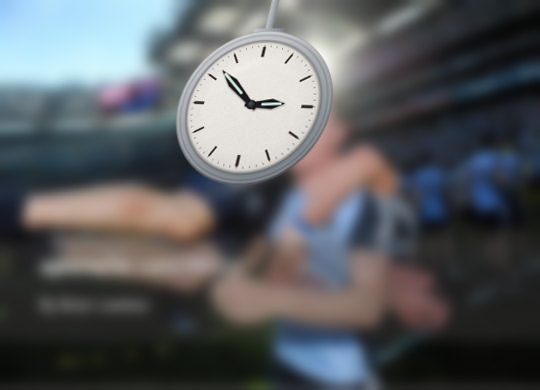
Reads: 2:52
